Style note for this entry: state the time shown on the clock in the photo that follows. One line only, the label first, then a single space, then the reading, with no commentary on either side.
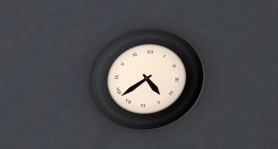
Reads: 4:38
